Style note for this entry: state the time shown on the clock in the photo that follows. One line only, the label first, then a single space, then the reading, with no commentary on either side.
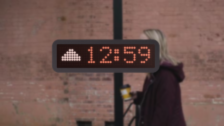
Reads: 12:59
